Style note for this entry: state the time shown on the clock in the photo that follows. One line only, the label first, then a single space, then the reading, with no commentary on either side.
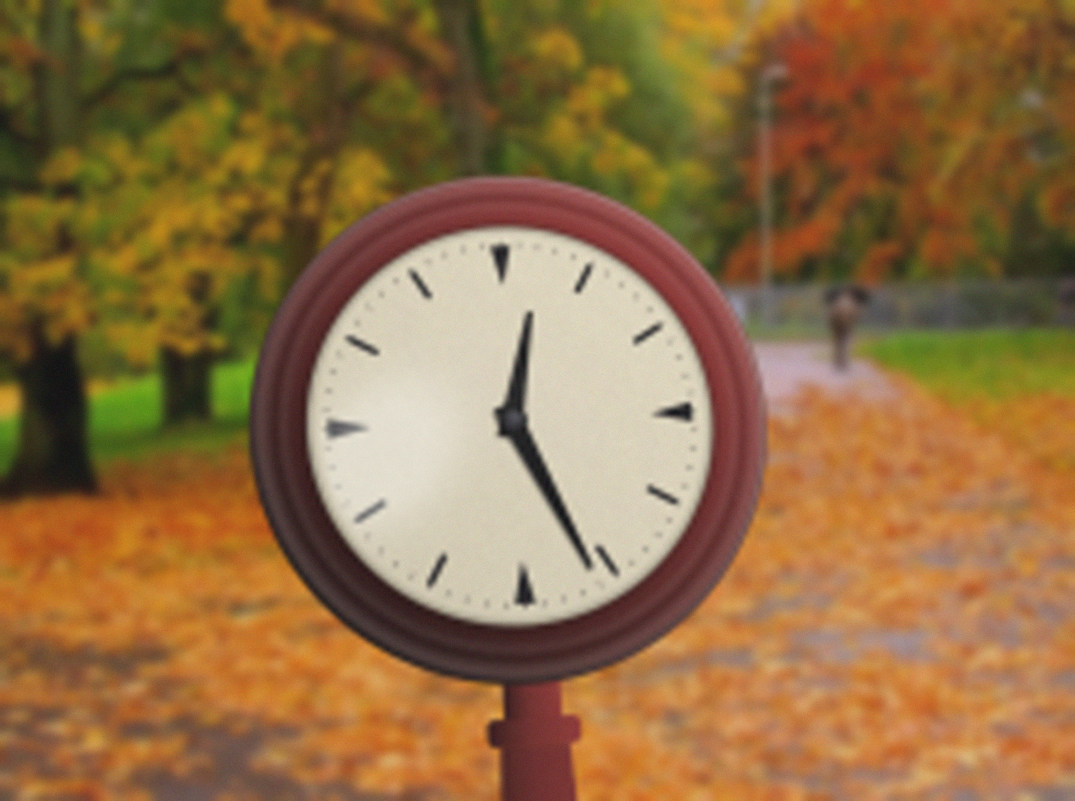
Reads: 12:26
